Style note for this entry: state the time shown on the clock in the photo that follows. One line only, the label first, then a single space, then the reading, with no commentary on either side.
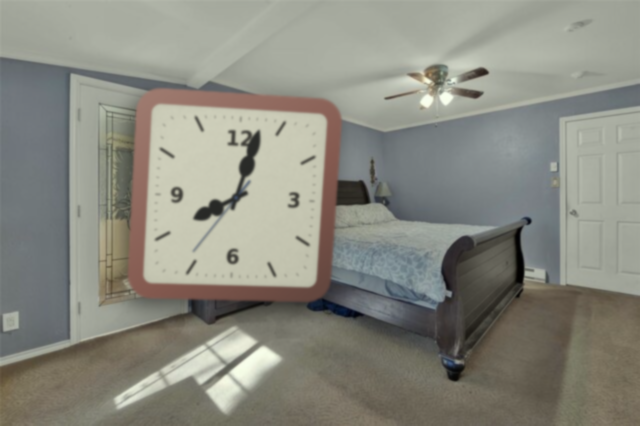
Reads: 8:02:36
